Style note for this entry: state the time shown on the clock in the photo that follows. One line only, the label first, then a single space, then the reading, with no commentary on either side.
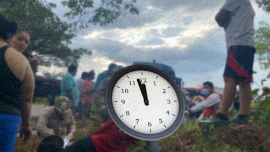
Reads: 11:58
